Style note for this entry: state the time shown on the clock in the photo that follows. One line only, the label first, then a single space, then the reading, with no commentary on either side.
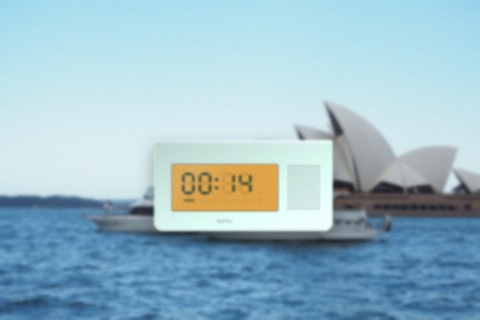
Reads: 0:14
